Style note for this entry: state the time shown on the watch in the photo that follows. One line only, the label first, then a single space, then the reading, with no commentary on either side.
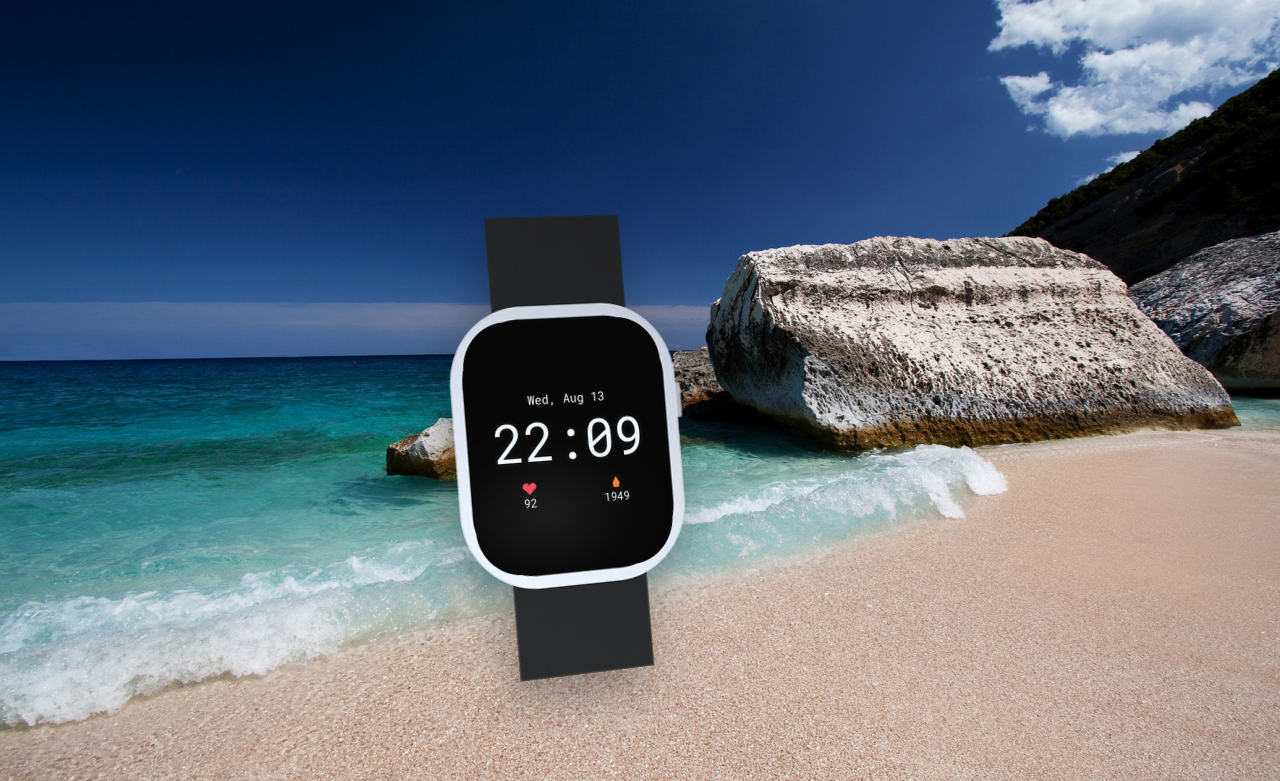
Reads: 22:09
